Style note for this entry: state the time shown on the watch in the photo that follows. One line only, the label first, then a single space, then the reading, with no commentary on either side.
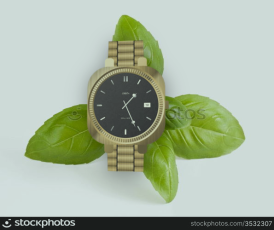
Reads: 1:26
